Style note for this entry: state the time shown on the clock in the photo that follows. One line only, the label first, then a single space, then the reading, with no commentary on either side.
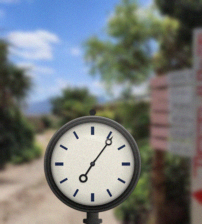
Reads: 7:06
